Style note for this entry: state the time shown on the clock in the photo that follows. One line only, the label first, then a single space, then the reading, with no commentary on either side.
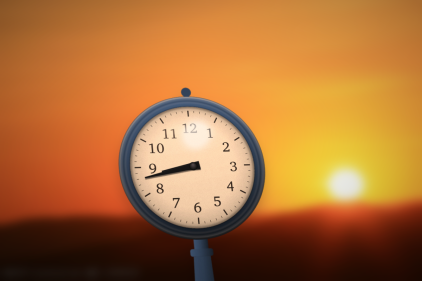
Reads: 8:43
